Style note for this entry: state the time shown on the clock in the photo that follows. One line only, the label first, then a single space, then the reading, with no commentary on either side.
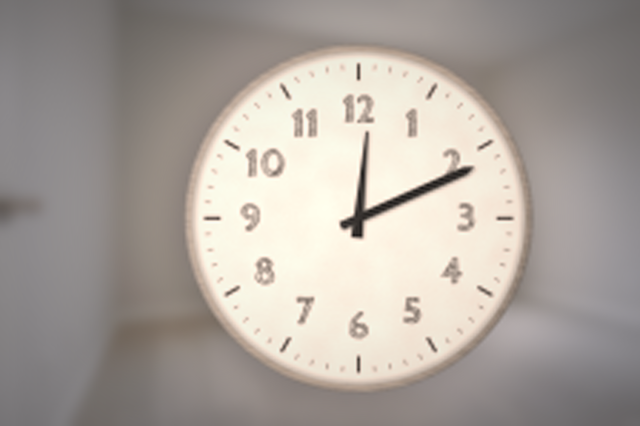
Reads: 12:11
